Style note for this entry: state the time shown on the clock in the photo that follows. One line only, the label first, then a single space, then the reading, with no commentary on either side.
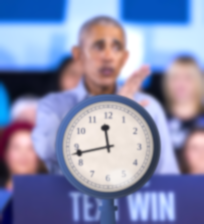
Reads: 11:43
